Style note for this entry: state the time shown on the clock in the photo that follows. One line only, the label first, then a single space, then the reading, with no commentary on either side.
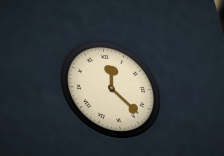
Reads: 12:23
